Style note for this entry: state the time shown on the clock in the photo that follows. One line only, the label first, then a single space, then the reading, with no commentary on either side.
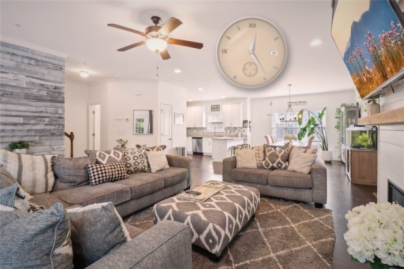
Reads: 12:24
